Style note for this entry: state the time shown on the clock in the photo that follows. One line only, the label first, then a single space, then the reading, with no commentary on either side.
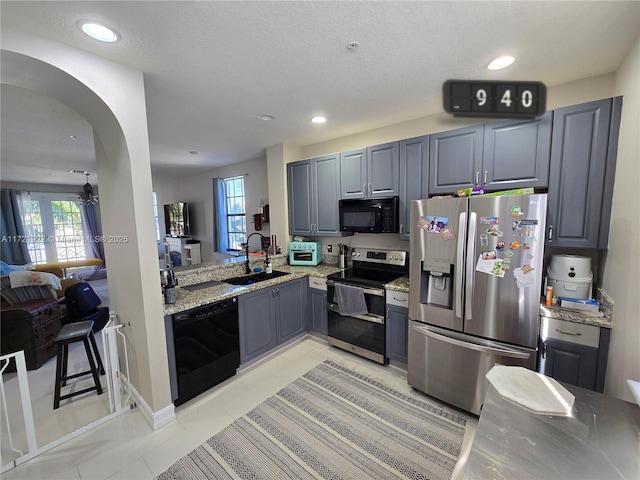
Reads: 9:40
